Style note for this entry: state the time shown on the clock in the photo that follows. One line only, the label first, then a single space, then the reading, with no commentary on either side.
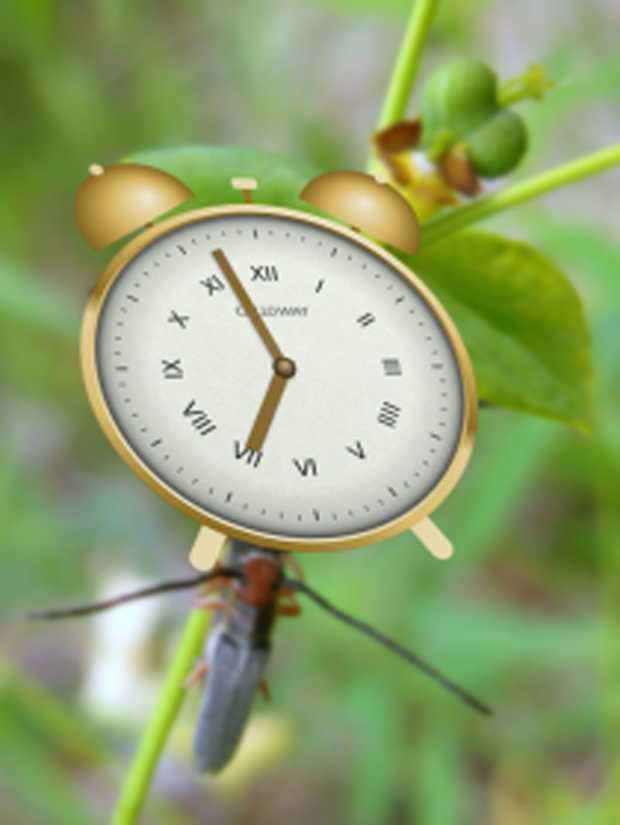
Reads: 6:57
